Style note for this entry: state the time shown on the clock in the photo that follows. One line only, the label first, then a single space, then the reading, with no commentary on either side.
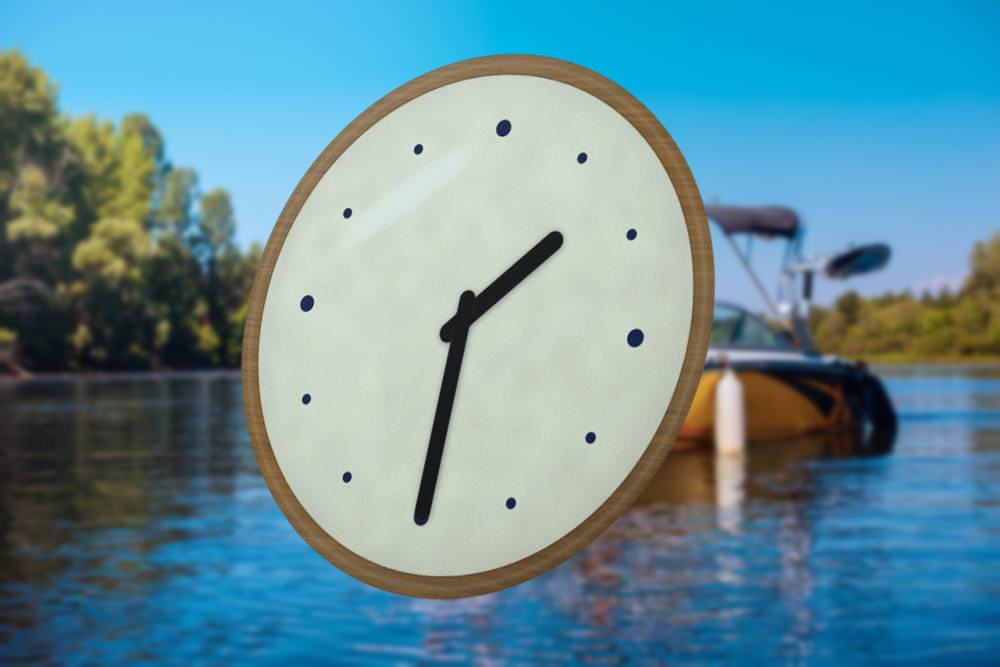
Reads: 1:30
